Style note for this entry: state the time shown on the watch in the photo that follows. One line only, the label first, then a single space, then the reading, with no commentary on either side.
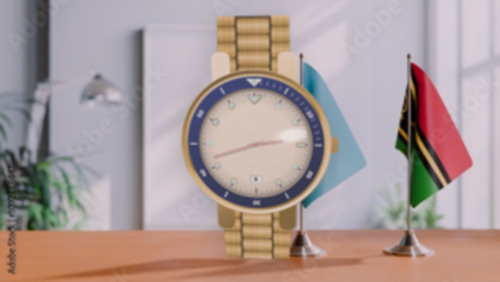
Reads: 2:42
